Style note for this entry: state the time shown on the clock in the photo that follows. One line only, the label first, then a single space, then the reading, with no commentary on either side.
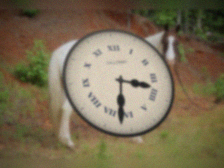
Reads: 3:32
